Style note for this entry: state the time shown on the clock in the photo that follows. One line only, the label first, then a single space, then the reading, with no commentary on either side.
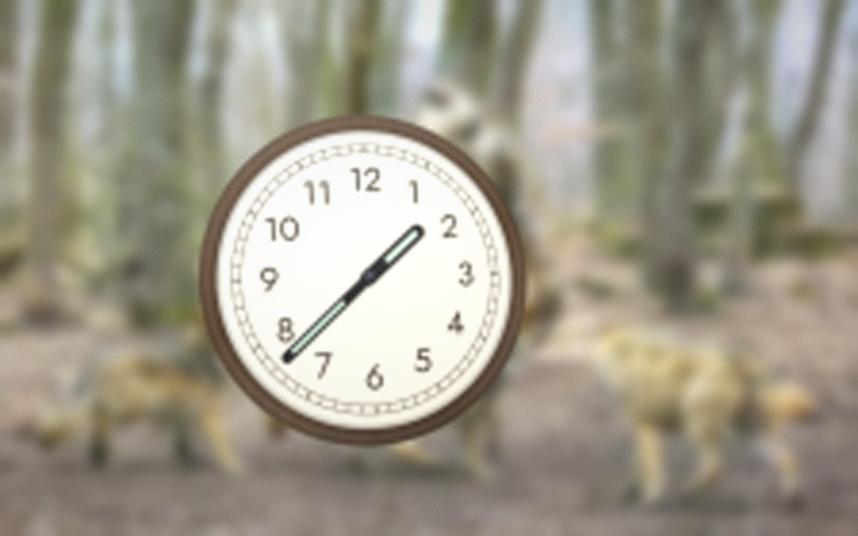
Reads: 1:38
